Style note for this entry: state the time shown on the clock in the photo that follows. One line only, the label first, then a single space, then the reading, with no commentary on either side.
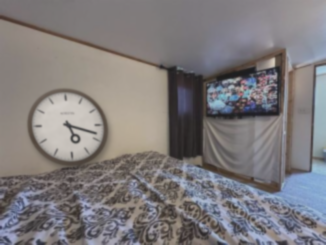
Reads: 5:18
